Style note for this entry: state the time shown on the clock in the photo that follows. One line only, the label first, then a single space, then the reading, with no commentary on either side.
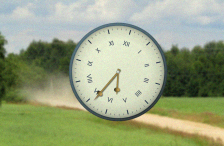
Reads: 5:34
